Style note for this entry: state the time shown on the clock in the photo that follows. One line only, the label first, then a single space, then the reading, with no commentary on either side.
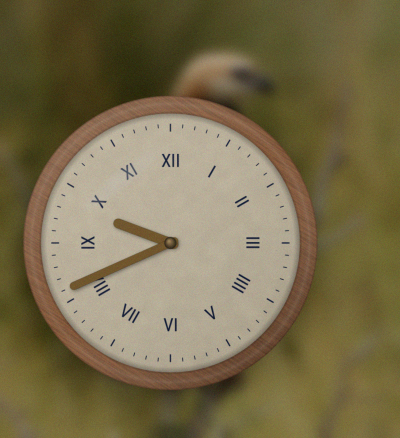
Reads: 9:41
